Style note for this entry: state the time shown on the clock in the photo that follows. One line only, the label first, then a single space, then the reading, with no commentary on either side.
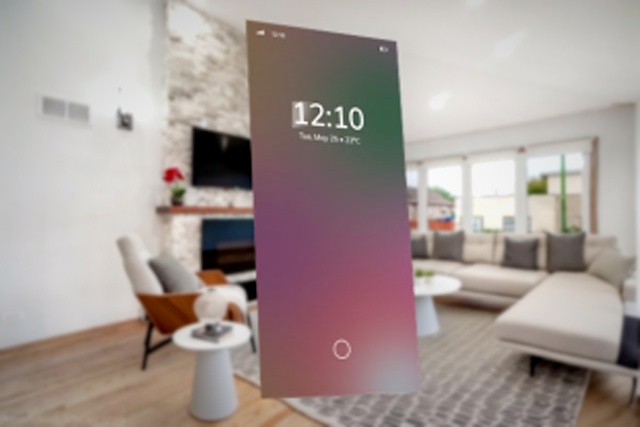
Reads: 12:10
